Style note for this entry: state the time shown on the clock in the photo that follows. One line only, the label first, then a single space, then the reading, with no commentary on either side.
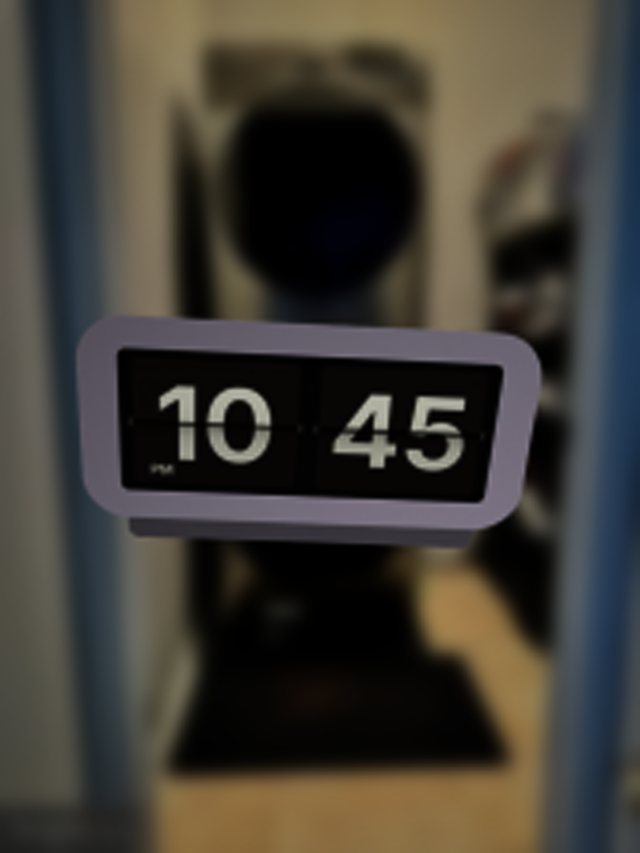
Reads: 10:45
